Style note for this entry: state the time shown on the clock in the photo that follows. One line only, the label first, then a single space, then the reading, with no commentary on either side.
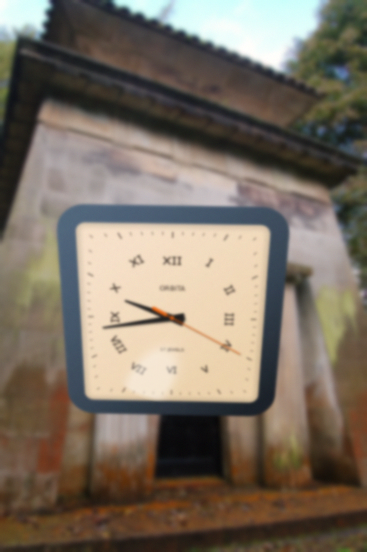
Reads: 9:43:20
